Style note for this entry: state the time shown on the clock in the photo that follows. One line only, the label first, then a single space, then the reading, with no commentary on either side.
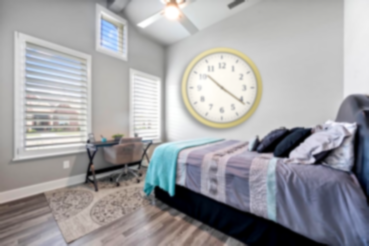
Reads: 10:21
